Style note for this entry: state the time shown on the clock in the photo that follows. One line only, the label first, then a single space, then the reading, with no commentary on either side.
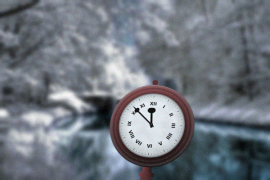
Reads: 11:52
